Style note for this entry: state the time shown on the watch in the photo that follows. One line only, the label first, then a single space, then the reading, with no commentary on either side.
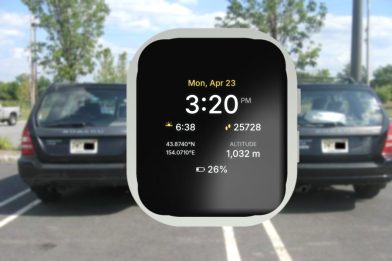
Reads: 3:20
